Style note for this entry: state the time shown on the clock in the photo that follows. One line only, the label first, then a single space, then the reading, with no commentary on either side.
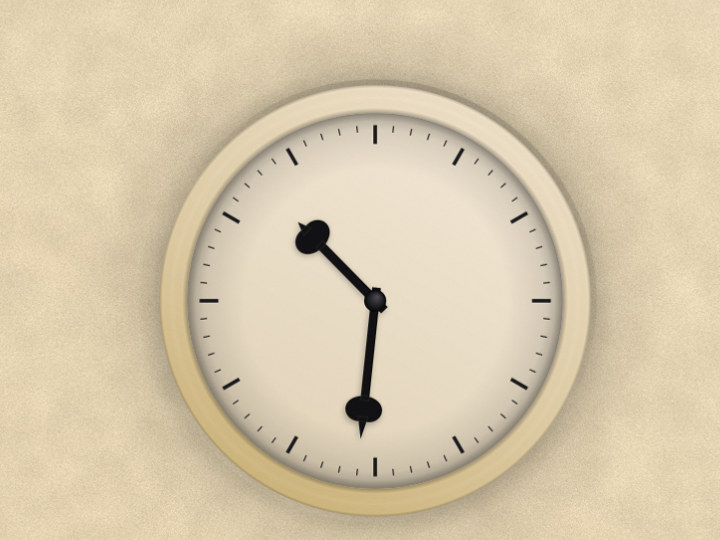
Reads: 10:31
